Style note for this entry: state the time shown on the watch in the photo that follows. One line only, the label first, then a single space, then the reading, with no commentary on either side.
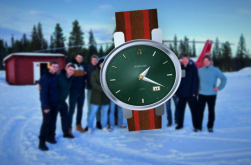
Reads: 1:20
